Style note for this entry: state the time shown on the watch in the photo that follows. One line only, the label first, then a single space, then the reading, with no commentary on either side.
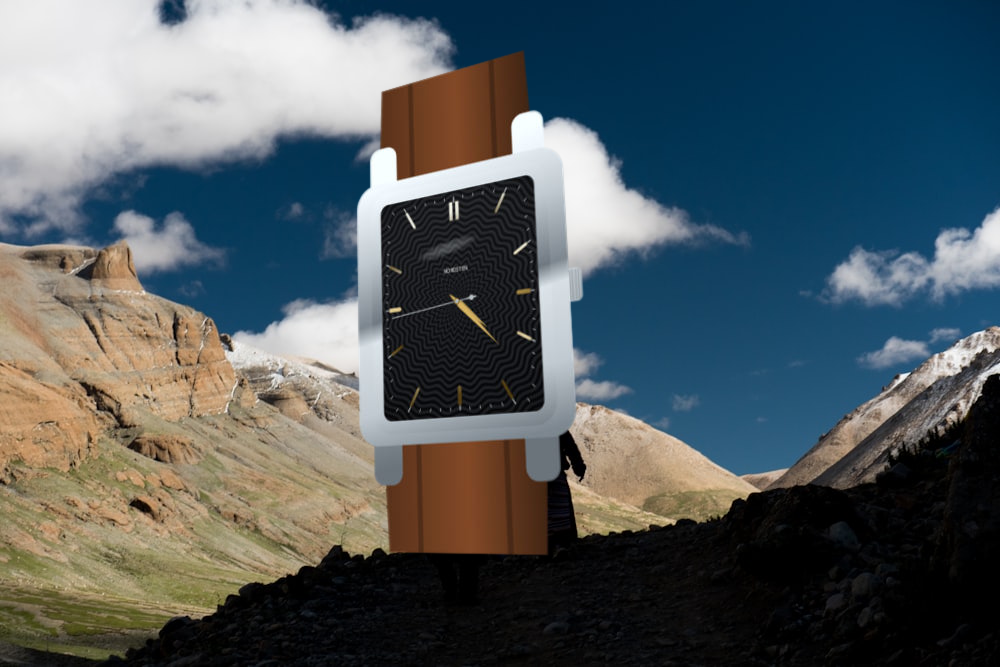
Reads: 4:22:44
